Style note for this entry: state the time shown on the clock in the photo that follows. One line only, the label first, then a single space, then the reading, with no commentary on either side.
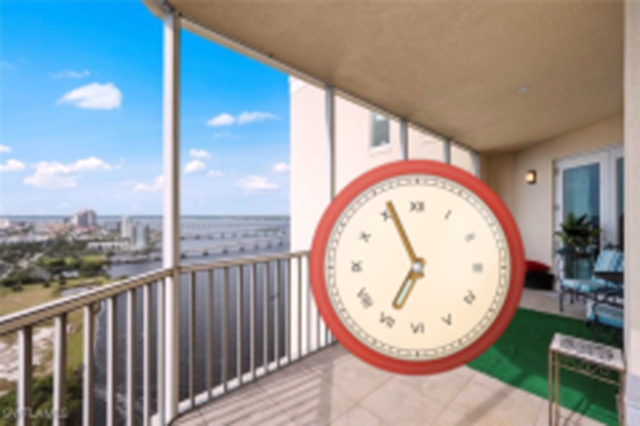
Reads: 6:56
